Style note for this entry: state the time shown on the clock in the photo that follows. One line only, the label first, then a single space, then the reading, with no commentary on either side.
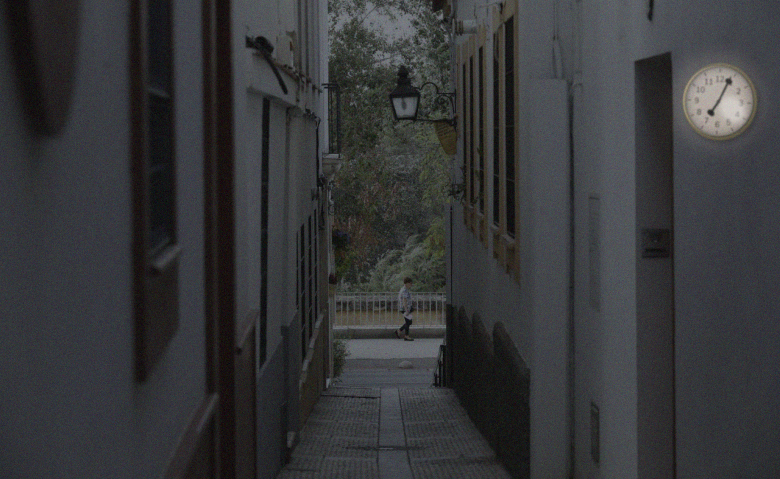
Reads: 7:04
